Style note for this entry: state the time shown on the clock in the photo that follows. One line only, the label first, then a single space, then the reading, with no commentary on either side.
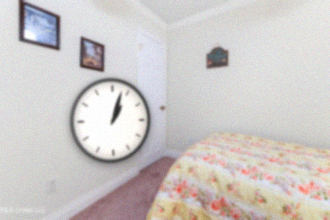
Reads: 1:03
